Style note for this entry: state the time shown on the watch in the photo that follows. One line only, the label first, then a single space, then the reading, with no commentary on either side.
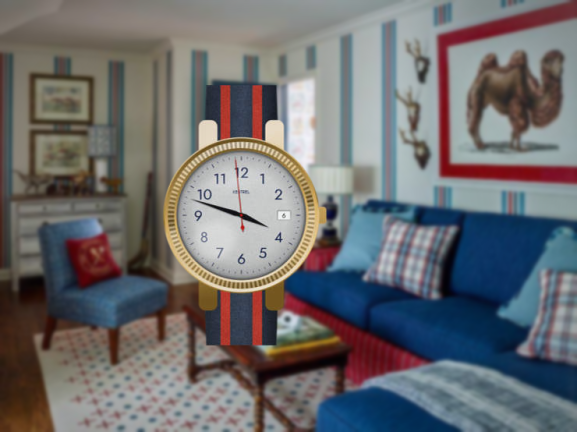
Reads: 3:47:59
